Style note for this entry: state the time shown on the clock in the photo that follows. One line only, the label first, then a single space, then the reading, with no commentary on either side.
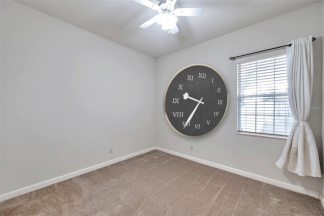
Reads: 9:35
